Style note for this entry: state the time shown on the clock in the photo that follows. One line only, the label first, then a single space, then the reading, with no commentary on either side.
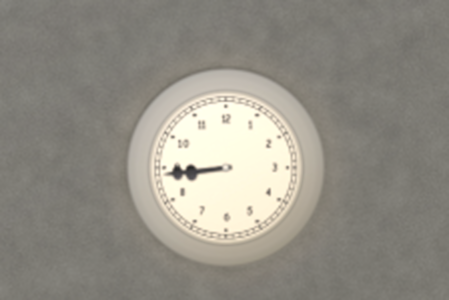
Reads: 8:44
